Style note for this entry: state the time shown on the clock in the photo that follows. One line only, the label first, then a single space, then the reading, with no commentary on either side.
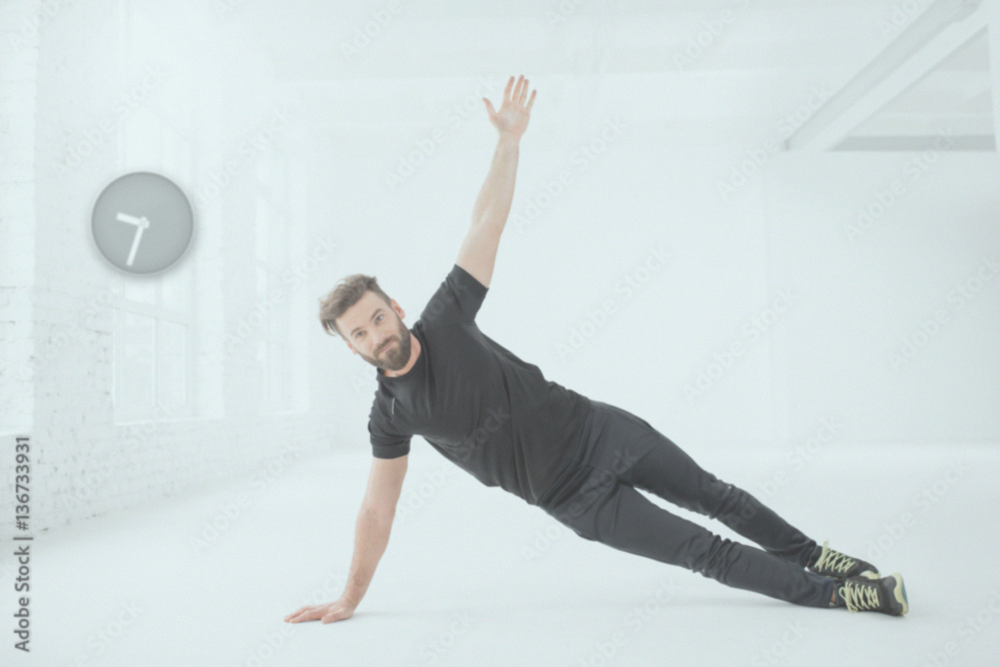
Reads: 9:33
